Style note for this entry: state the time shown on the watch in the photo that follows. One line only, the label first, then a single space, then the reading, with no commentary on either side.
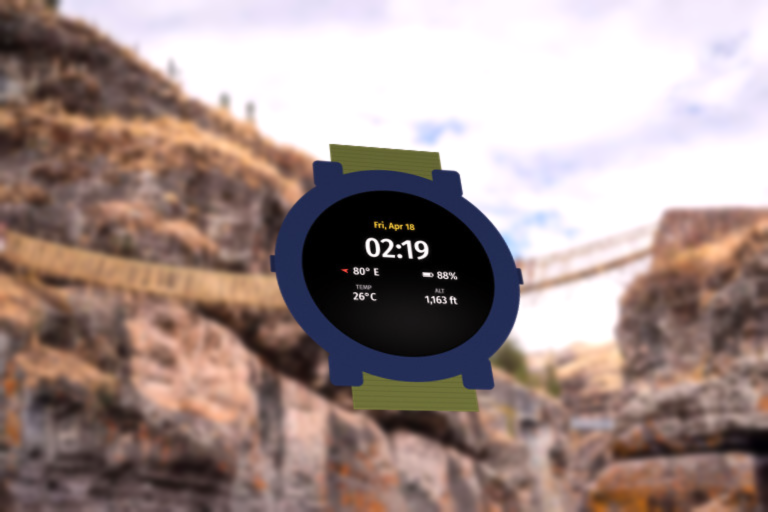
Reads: 2:19
